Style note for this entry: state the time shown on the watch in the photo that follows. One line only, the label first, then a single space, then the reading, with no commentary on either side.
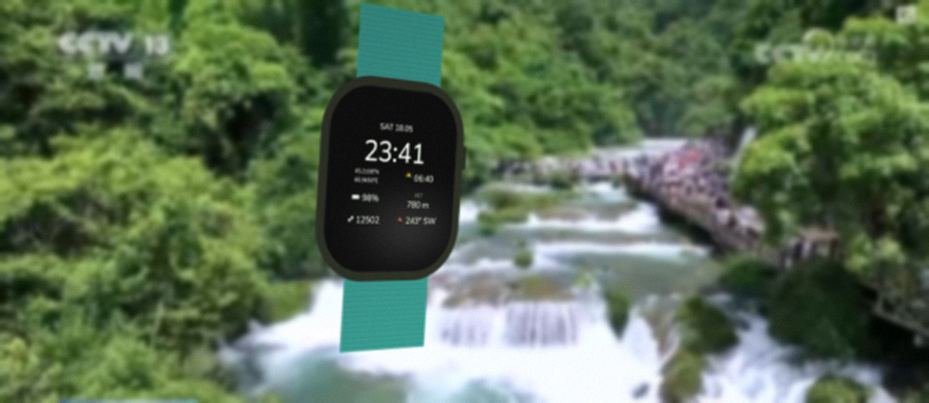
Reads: 23:41
